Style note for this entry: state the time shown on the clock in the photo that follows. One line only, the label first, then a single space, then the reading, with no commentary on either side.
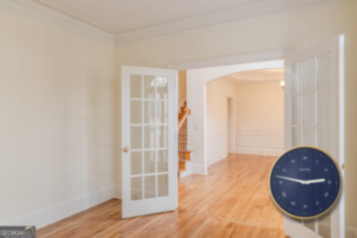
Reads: 2:47
